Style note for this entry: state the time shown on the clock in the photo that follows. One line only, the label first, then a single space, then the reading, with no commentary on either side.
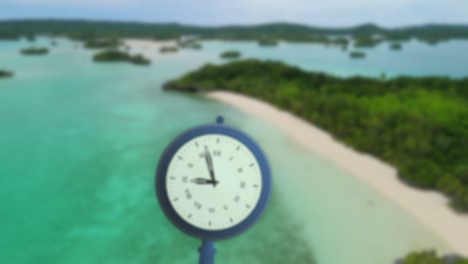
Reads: 8:57
